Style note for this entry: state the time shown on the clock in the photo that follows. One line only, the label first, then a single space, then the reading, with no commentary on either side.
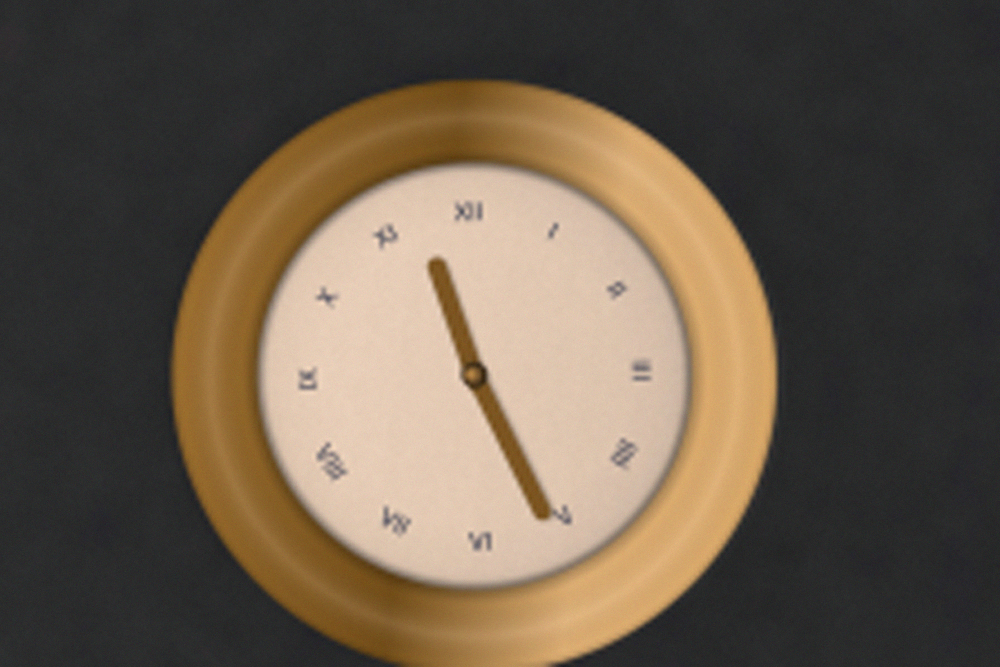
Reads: 11:26
